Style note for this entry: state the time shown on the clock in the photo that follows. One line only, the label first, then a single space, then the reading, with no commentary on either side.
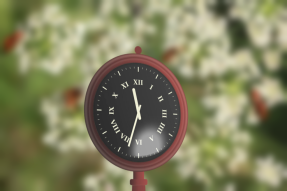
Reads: 11:33
